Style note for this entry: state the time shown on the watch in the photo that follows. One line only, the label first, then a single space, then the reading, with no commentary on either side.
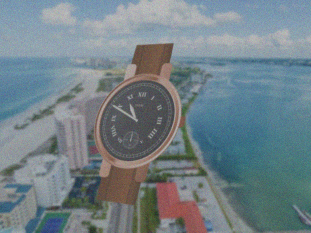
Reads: 10:49
